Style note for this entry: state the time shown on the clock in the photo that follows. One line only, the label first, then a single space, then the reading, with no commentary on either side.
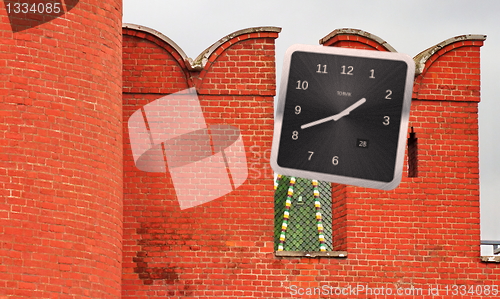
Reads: 1:41
